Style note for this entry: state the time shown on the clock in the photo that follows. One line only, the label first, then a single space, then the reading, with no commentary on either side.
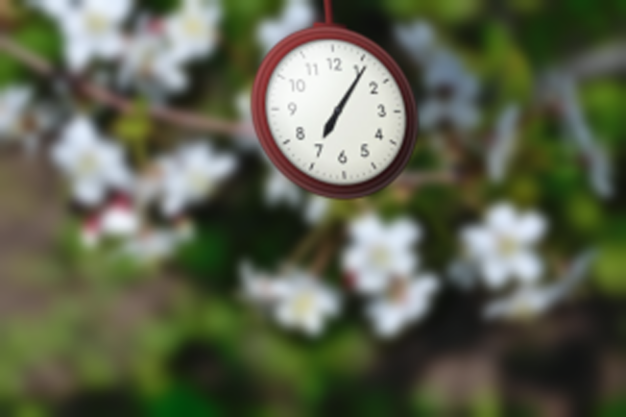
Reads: 7:06
